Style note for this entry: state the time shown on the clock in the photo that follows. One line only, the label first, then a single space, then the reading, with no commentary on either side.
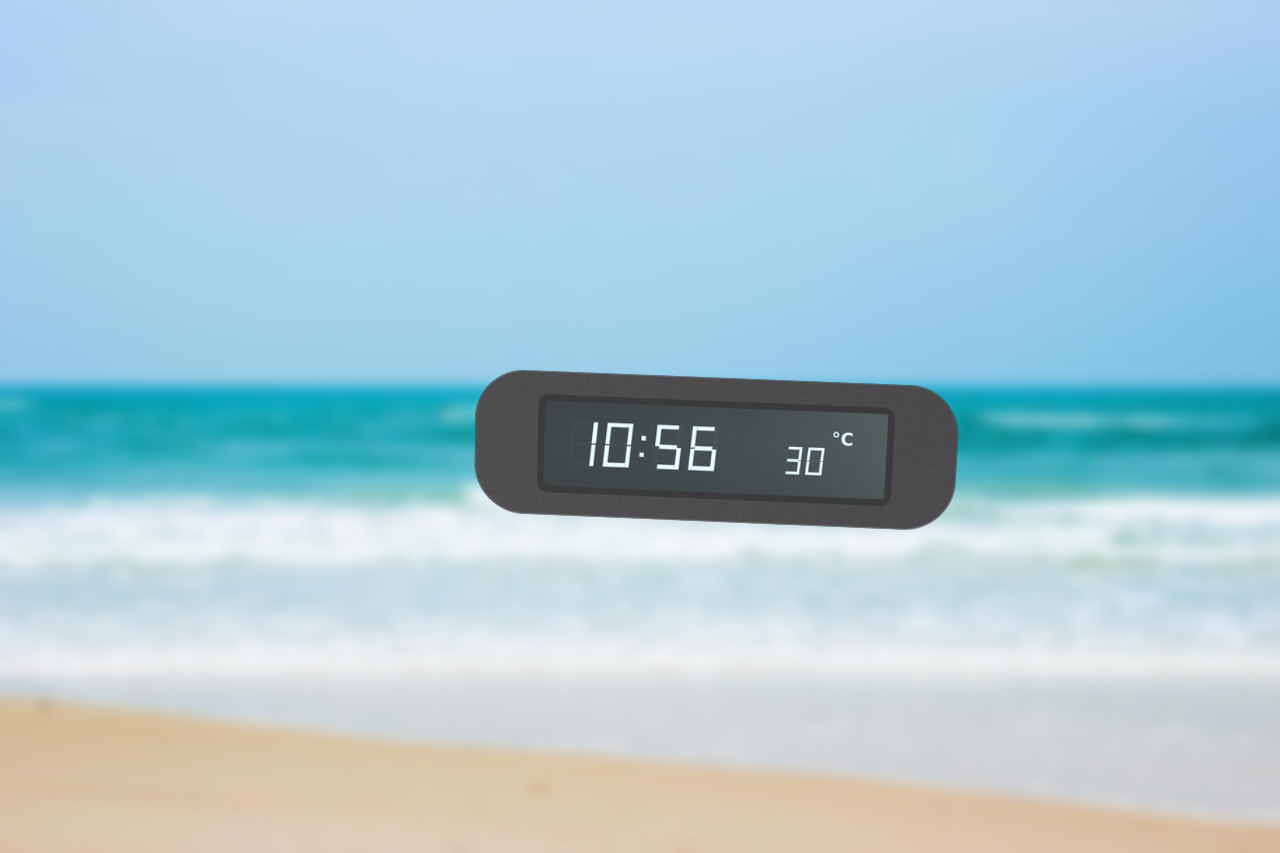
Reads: 10:56
